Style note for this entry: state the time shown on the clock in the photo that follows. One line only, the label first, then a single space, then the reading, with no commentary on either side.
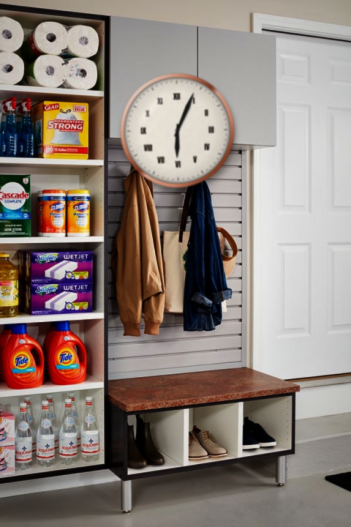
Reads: 6:04
